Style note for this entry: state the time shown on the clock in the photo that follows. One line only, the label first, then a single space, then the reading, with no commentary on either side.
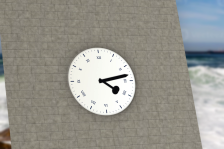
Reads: 4:13
